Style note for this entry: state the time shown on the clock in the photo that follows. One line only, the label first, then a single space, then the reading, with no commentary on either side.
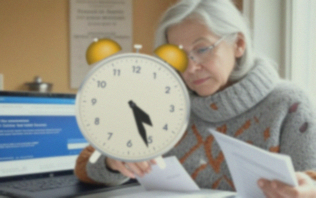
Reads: 4:26
